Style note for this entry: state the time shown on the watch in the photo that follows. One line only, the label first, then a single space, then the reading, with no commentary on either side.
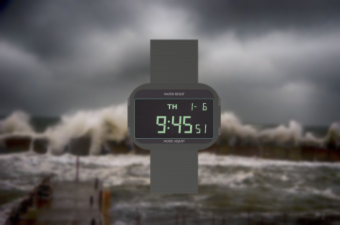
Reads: 9:45:51
